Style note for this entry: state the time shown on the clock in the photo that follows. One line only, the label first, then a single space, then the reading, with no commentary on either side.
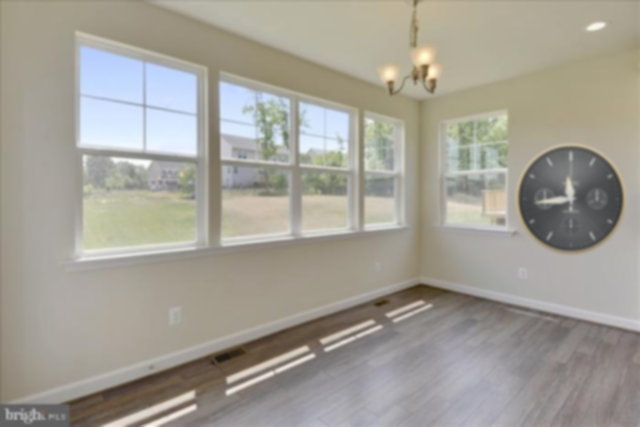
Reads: 11:44
